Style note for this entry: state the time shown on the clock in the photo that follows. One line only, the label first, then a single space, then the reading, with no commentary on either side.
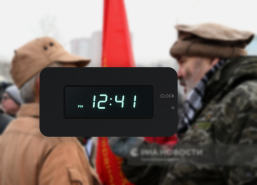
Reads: 12:41
